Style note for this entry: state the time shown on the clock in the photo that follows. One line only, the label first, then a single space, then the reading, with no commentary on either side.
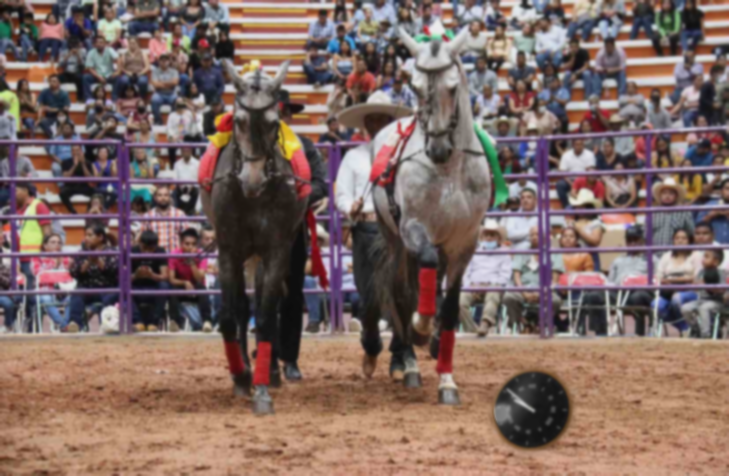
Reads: 9:51
